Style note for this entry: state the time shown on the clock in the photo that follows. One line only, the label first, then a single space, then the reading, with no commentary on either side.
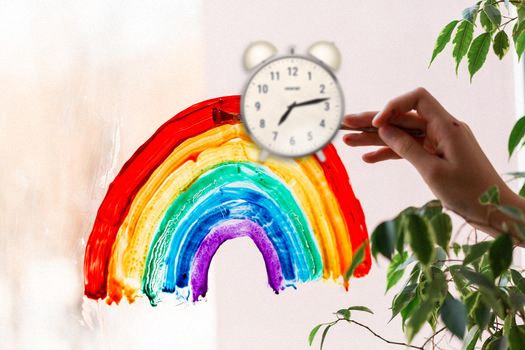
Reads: 7:13
